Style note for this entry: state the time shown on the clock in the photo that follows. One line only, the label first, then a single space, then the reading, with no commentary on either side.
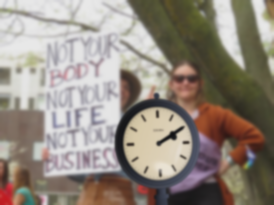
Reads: 2:10
